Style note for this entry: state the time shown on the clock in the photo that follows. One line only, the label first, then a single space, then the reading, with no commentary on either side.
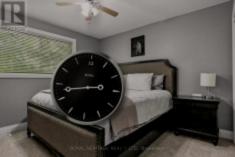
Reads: 2:43
